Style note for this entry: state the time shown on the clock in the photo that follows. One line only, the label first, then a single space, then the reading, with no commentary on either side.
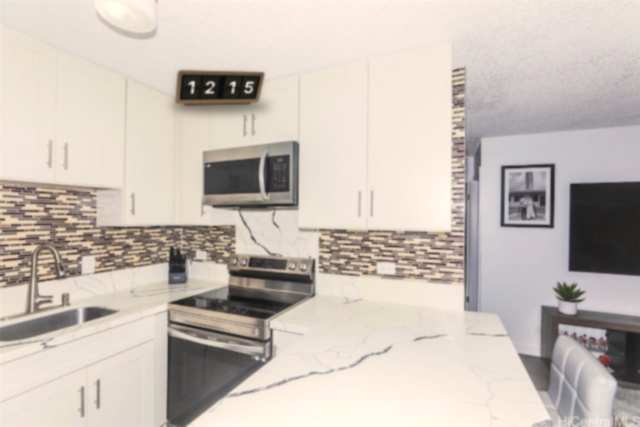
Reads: 12:15
